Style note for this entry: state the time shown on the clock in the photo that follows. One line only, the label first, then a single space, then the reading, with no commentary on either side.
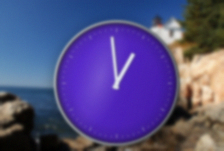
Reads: 12:59
